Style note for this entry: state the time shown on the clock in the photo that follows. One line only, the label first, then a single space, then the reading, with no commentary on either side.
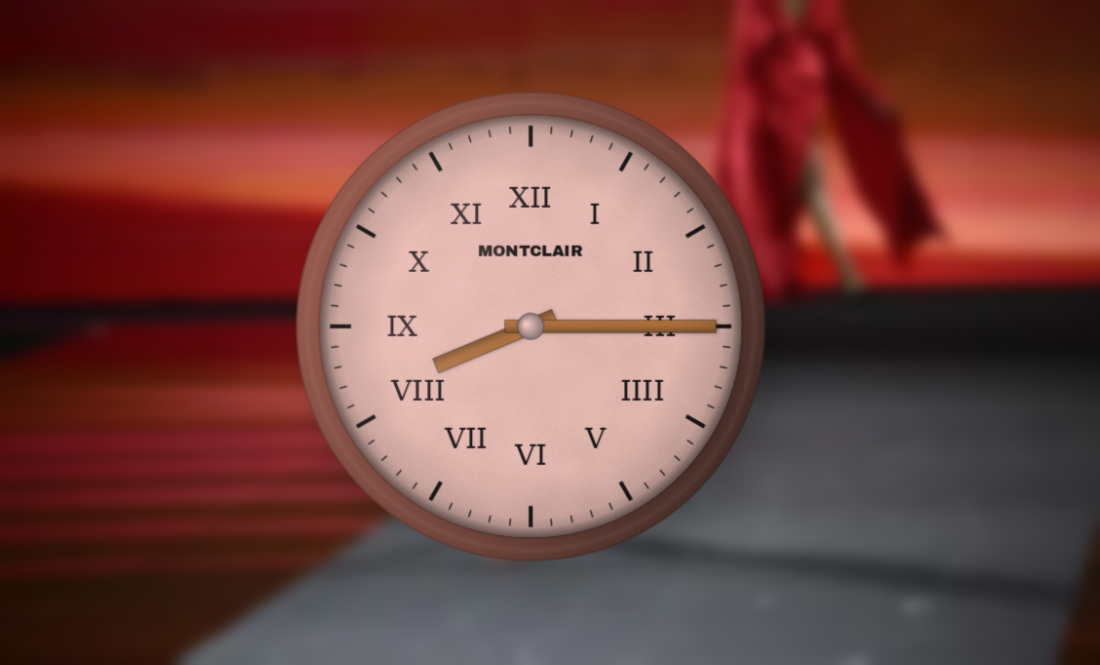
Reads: 8:15
